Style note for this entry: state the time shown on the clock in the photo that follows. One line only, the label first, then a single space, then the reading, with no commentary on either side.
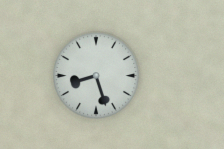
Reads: 8:27
